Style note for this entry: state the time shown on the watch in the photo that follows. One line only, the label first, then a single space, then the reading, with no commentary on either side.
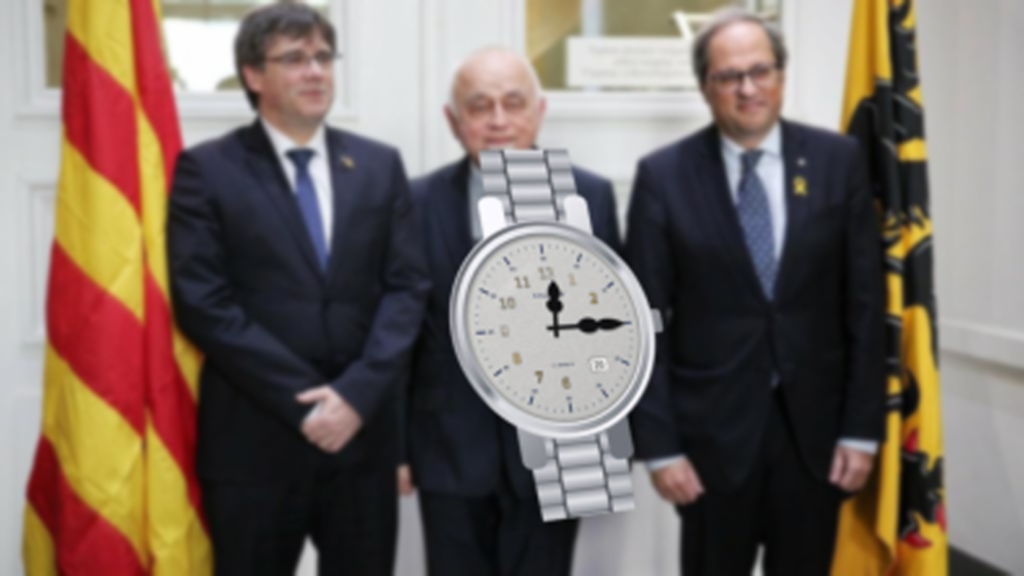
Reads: 12:15
